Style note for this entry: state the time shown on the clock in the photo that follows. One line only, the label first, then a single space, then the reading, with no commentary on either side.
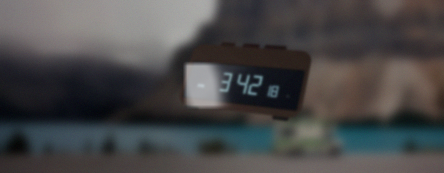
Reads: 3:42
